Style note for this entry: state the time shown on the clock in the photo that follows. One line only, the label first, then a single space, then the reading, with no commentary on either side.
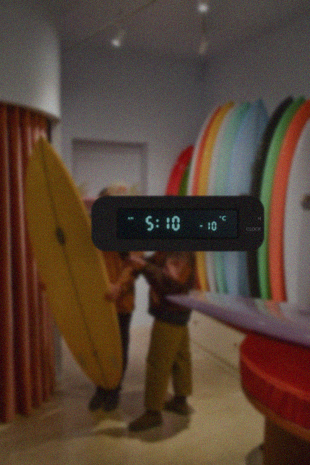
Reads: 5:10
